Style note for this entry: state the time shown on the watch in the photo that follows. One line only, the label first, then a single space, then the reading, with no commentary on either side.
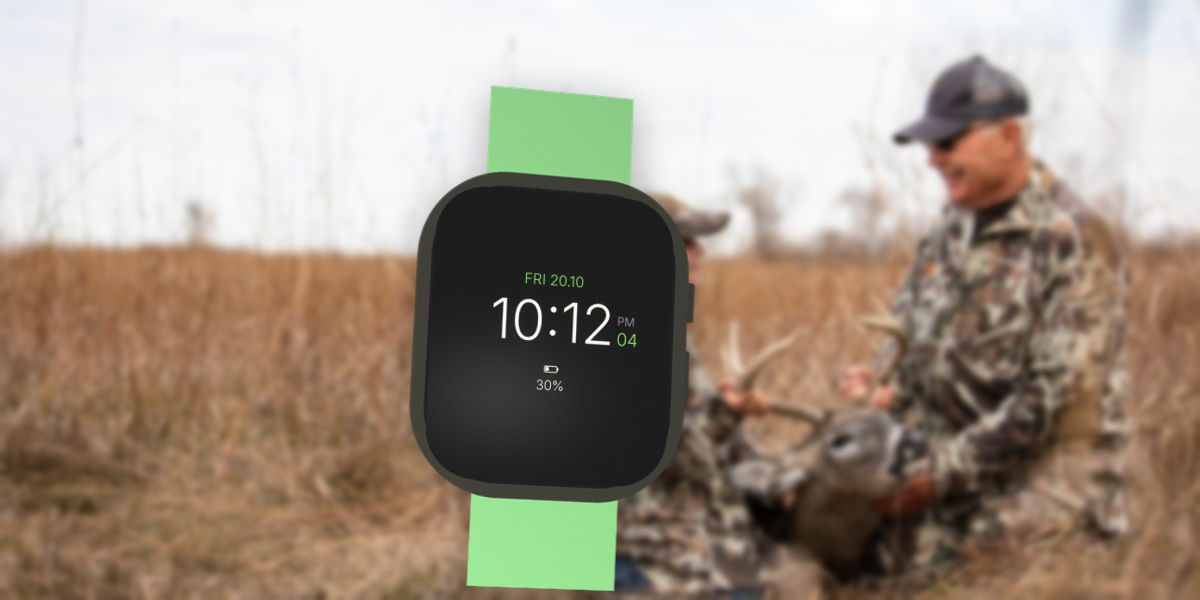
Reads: 10:12:04
